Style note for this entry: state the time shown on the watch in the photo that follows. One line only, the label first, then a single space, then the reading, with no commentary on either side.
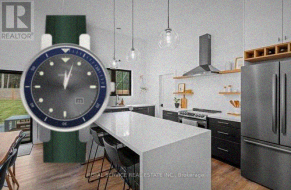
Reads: 12:03
